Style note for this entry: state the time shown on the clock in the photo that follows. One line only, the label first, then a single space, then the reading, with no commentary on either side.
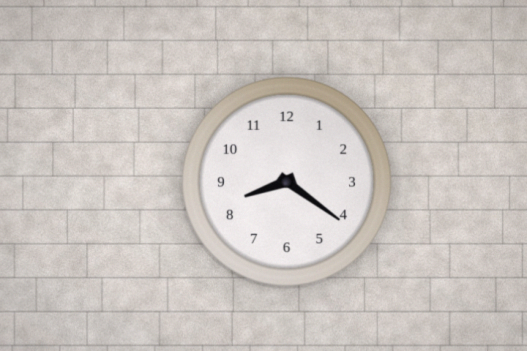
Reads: 8:21
